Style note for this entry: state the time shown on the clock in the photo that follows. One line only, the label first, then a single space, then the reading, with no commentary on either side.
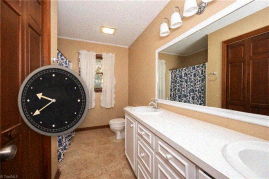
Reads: 9:39
